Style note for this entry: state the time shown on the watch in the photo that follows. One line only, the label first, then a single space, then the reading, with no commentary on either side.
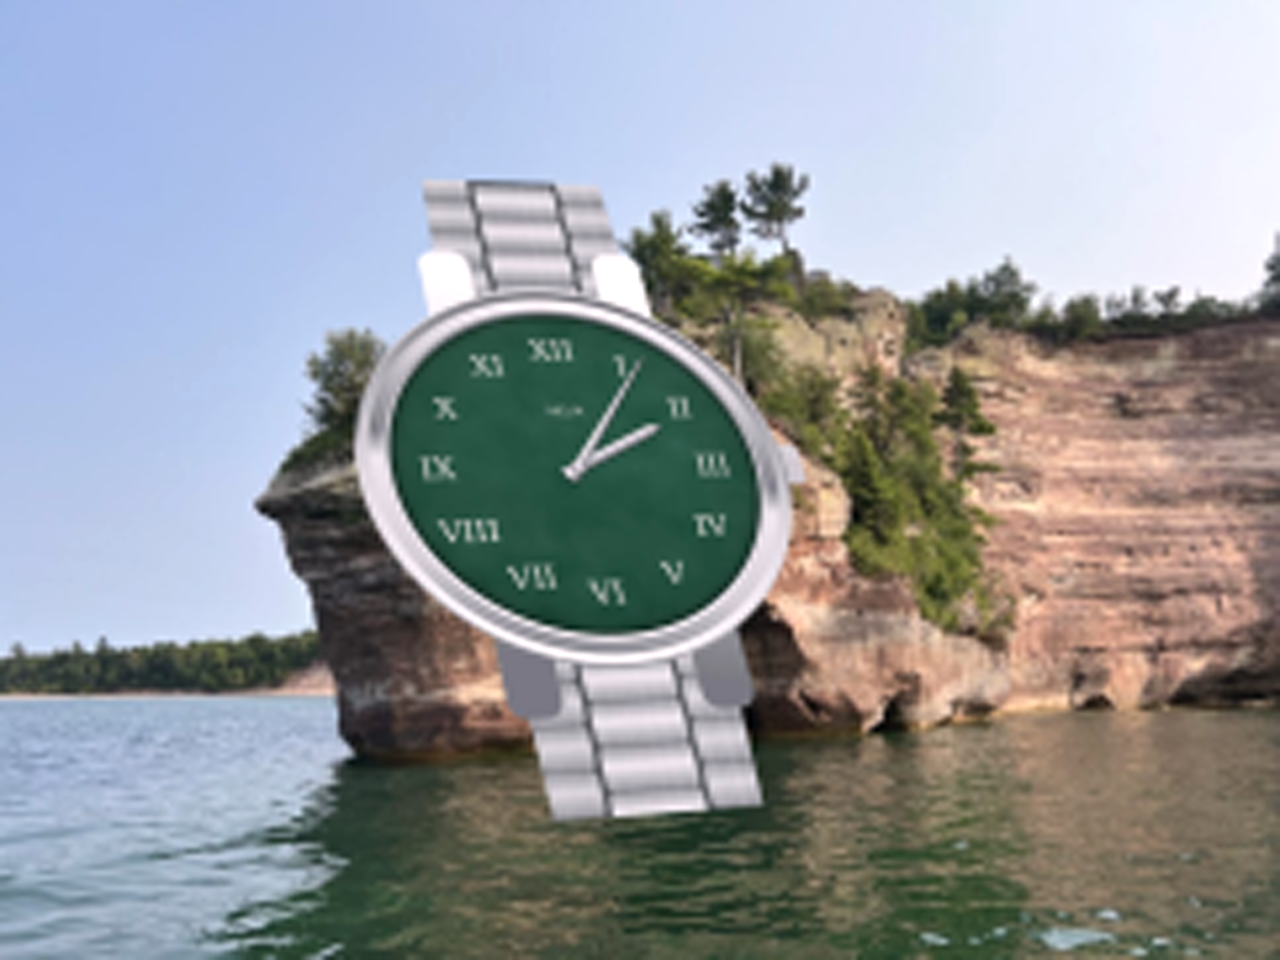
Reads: 2:06
